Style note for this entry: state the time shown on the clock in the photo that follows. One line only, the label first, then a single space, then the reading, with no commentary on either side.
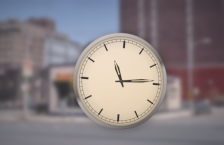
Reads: 11:14
